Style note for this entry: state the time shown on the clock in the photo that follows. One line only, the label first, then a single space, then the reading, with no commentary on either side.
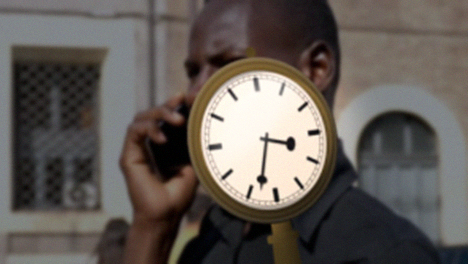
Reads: 3:33
